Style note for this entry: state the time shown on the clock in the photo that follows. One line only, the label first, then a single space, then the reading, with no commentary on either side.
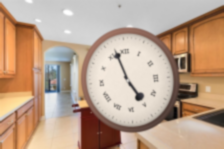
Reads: 4:57
